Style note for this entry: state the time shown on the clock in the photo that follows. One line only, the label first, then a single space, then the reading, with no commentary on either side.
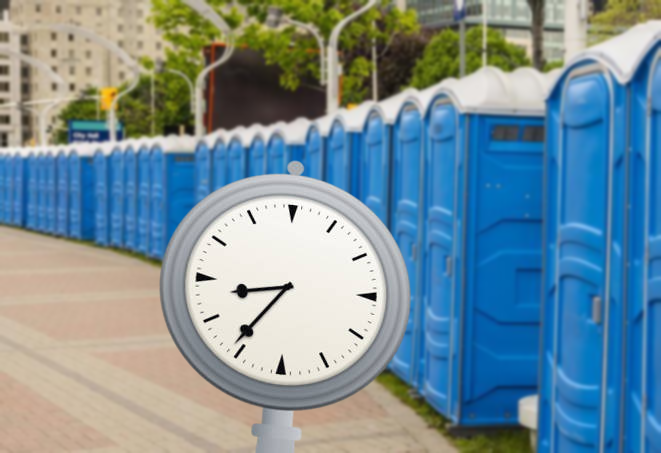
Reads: 8:36
